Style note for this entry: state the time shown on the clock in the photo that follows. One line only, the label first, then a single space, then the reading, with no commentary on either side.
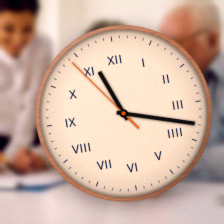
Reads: 11:17:54
